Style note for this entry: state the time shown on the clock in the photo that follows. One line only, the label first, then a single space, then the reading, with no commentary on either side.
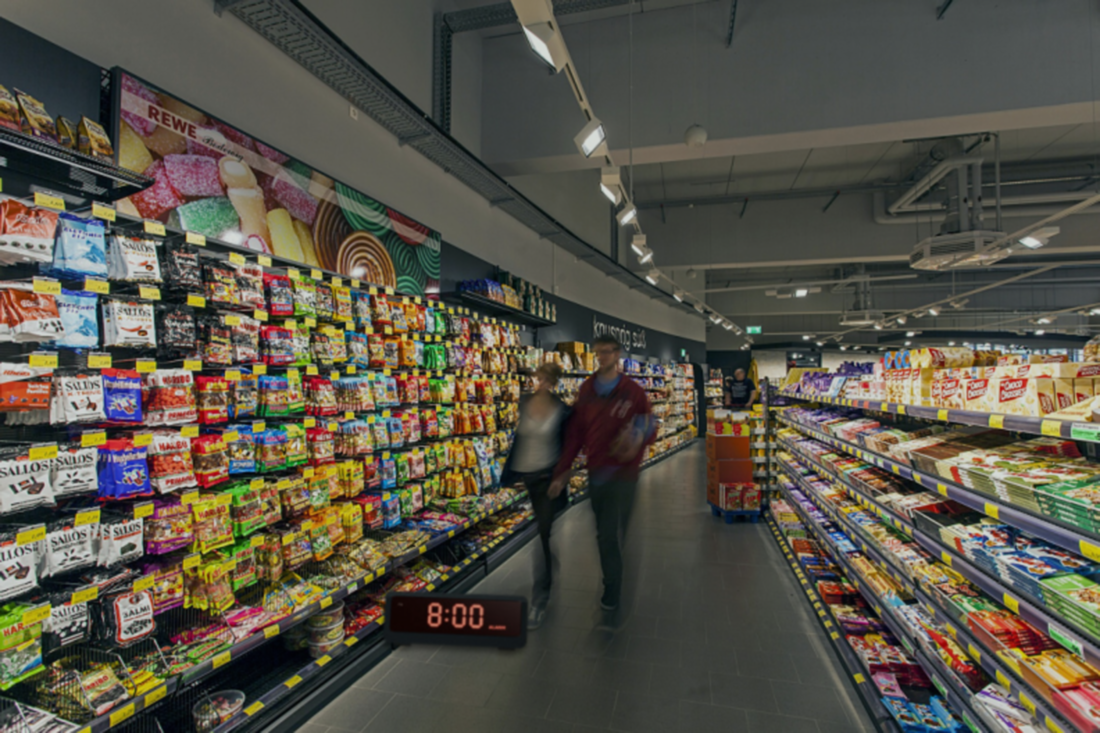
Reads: 8:00
